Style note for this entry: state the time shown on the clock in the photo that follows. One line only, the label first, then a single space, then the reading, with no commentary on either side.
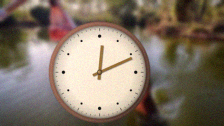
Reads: 12:11
